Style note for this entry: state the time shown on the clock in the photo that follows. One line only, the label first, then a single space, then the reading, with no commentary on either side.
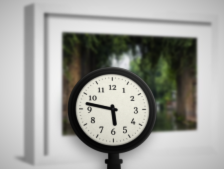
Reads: 5:47
